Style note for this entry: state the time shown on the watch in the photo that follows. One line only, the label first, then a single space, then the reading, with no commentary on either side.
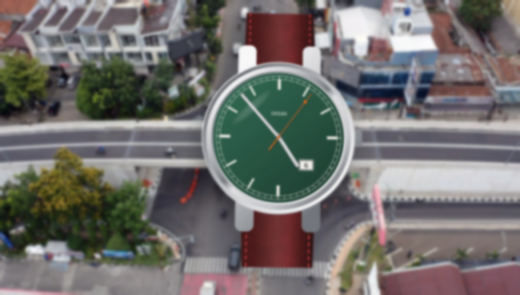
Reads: 4:53:06
